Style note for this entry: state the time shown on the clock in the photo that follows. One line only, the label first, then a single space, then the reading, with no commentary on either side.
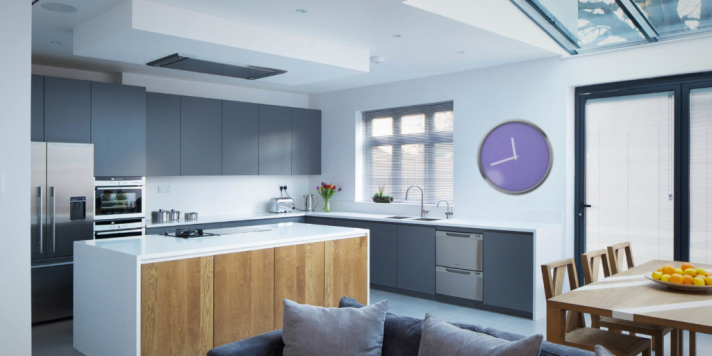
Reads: 11:42
